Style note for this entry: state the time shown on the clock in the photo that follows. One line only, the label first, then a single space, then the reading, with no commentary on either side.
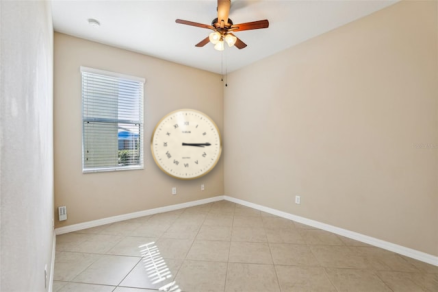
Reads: 3:15
